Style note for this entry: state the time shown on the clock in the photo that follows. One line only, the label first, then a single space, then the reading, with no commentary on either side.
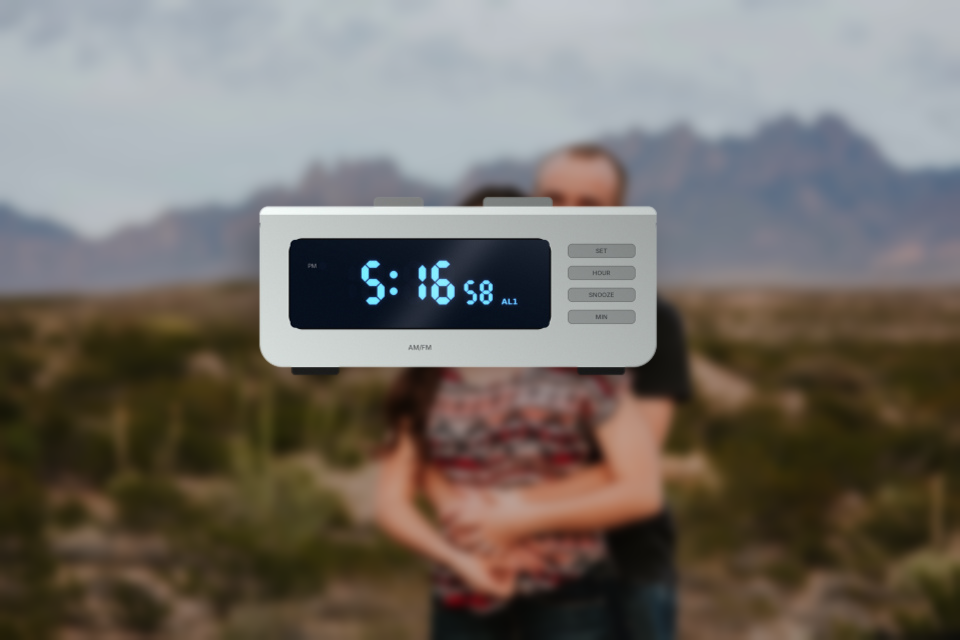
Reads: 5:16:58
